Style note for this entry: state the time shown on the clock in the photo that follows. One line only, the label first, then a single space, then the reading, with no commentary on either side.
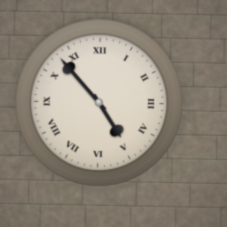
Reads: 4:53
